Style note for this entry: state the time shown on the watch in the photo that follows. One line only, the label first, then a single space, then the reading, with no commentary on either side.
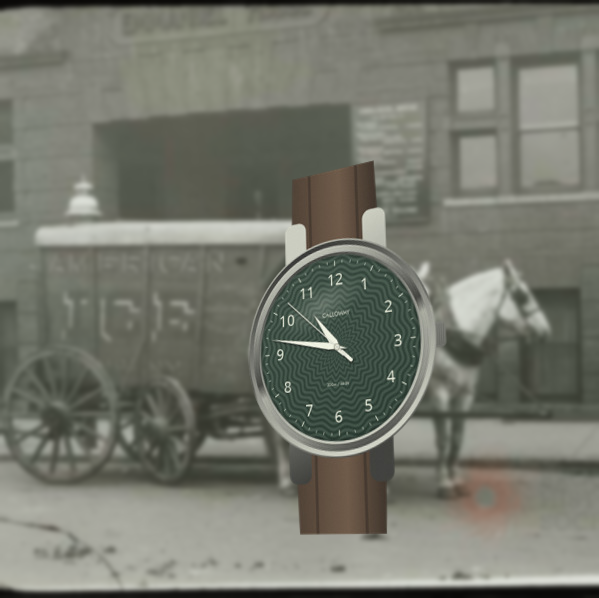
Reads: 10:46:52
